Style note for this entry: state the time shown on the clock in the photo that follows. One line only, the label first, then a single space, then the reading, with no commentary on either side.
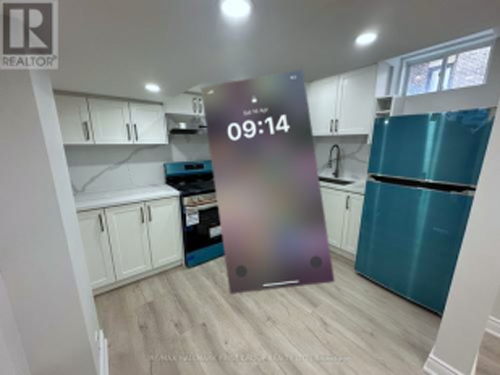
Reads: 9:14
